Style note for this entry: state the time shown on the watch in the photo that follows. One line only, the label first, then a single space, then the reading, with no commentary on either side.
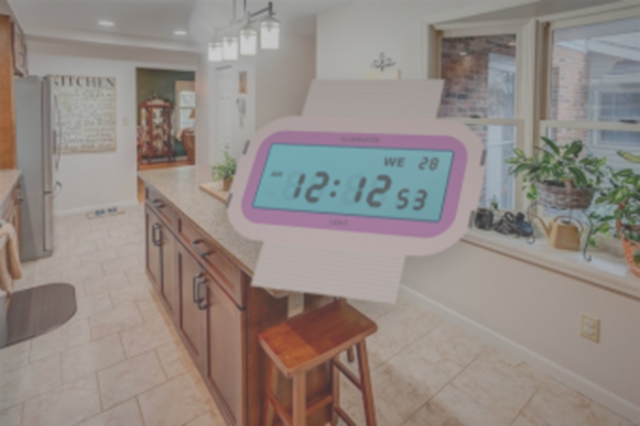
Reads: 12:12:53
